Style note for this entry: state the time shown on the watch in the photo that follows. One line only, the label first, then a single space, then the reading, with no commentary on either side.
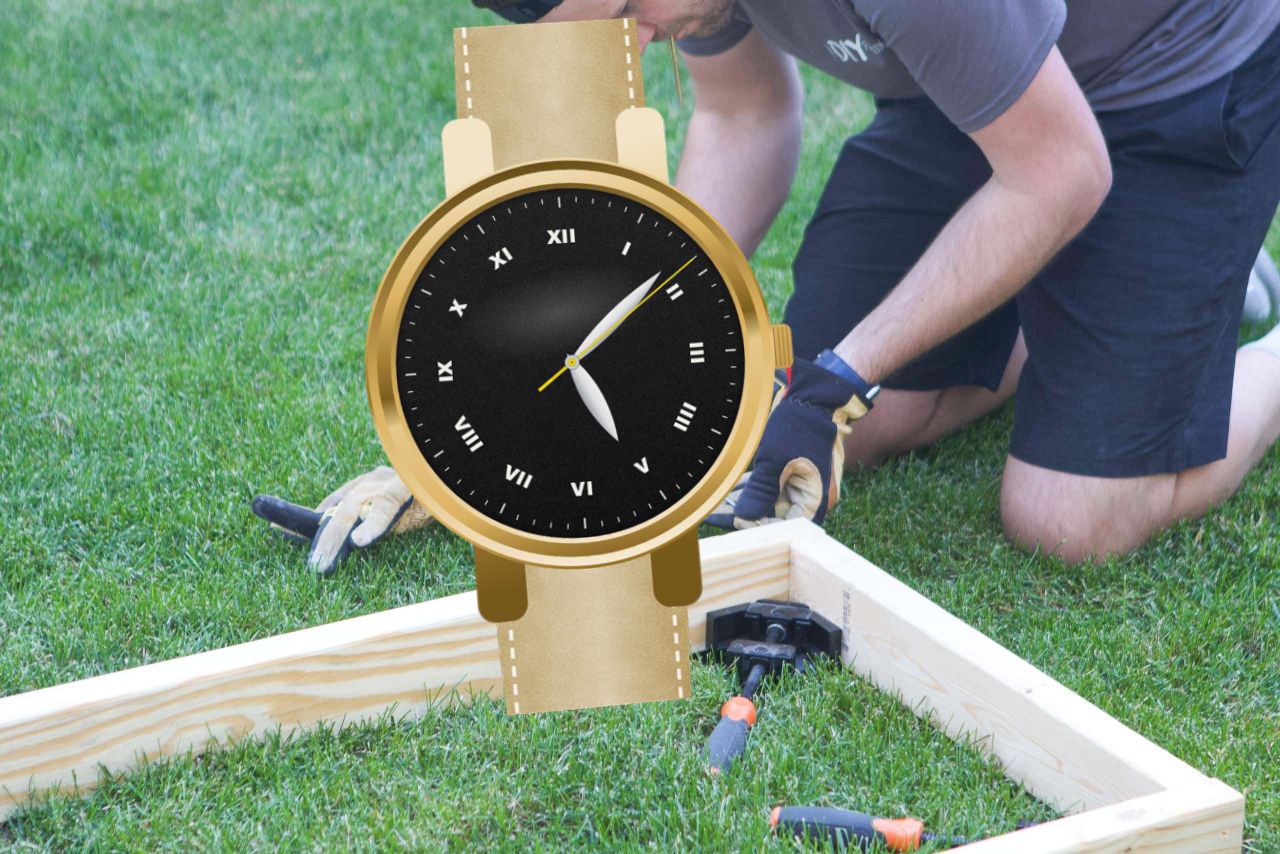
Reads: 5:08:09
